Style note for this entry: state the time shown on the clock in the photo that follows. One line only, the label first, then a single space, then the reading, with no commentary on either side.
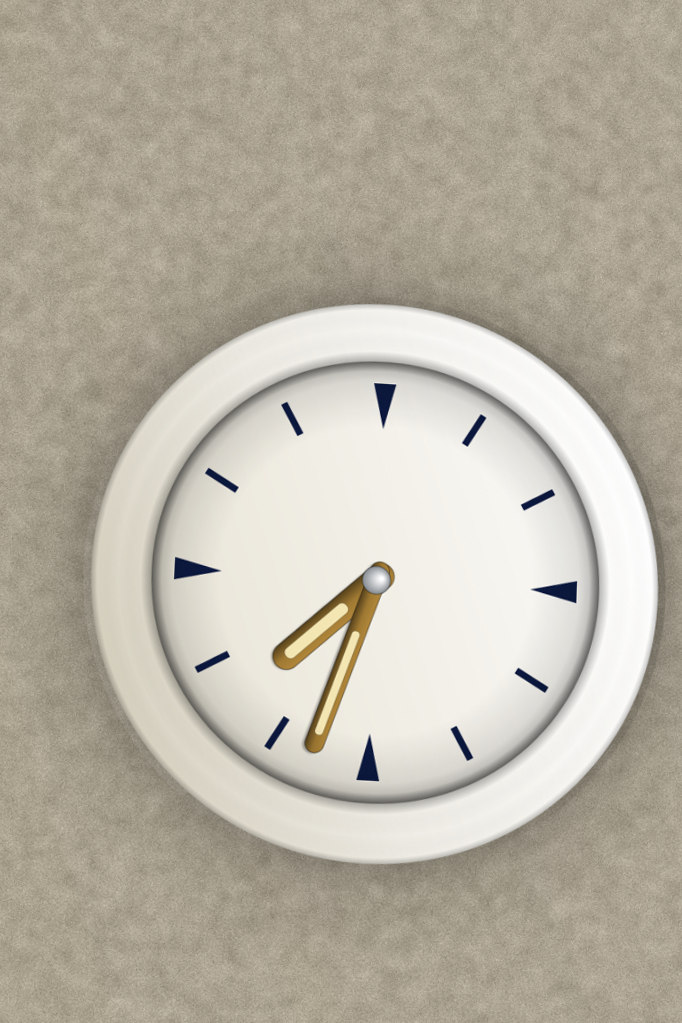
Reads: 7:33
